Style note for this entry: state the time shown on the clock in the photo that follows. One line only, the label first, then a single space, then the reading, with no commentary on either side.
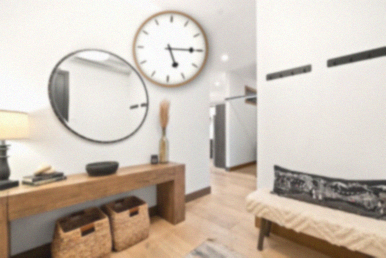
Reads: 5:15
